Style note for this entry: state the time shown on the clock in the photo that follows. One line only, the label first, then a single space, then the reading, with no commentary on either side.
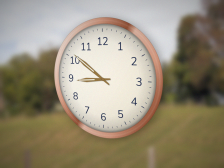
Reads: 8:51
